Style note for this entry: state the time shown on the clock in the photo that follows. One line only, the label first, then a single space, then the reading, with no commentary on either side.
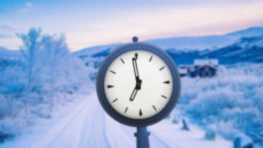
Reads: 6:59
